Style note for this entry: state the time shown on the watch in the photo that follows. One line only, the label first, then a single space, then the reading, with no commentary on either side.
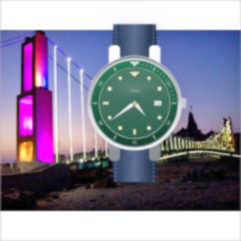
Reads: 4:39
